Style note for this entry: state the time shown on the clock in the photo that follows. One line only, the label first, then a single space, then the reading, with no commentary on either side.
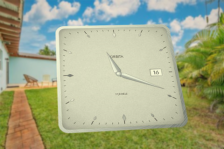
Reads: 11:19
